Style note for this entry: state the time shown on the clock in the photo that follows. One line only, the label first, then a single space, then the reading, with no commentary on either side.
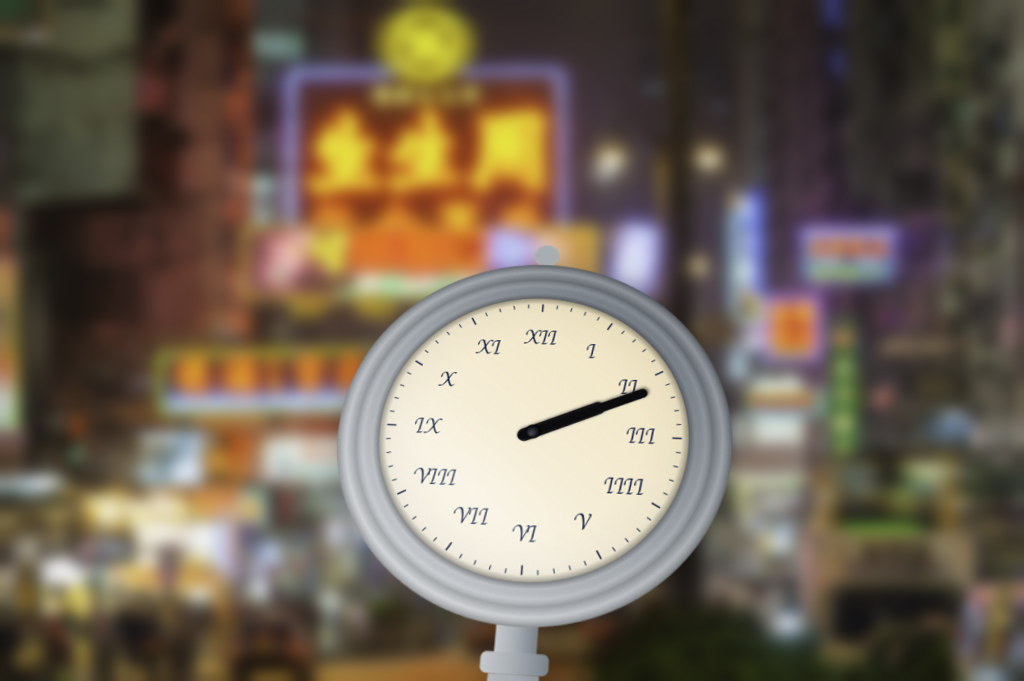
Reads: 2:11
